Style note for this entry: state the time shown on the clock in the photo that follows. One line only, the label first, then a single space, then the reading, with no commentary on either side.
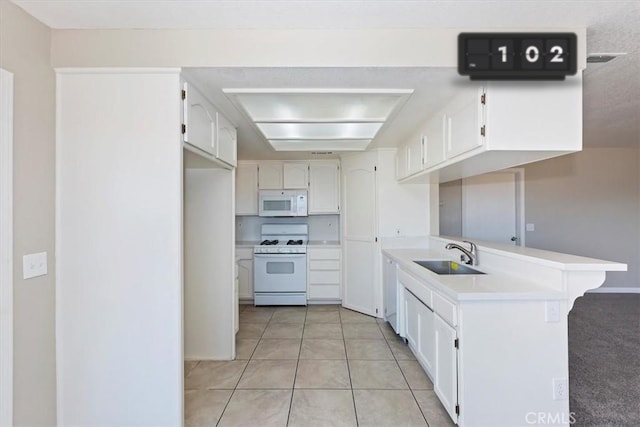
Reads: 1:02
